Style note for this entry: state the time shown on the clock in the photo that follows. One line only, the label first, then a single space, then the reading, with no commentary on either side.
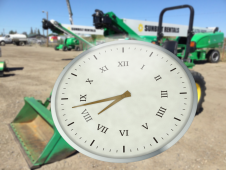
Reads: 7:43
